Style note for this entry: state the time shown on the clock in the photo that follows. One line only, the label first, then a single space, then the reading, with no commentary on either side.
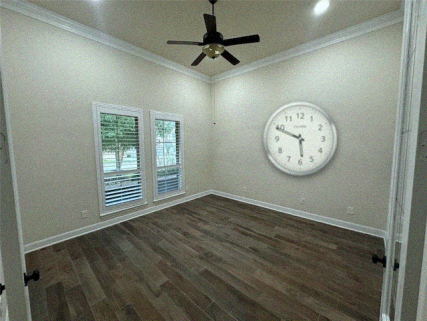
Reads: 5:49
